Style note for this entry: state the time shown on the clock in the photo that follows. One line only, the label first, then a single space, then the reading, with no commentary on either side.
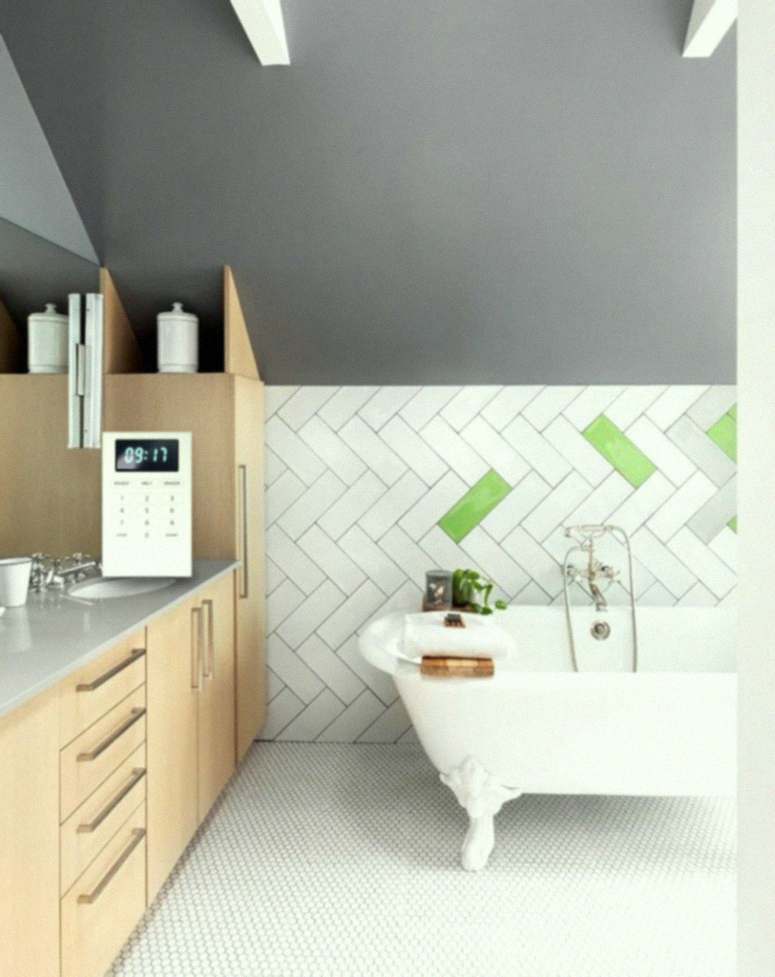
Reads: 9:17
